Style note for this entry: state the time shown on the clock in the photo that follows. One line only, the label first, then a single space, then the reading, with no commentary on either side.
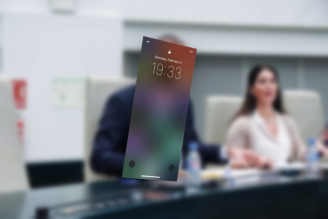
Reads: 19:33
